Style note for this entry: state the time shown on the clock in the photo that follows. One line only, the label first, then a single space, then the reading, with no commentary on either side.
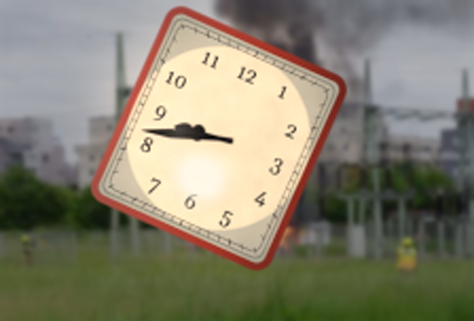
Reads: 8:42
